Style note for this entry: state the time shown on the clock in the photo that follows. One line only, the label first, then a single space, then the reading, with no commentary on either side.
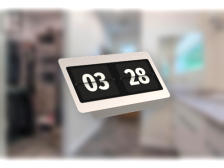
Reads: 3:28
